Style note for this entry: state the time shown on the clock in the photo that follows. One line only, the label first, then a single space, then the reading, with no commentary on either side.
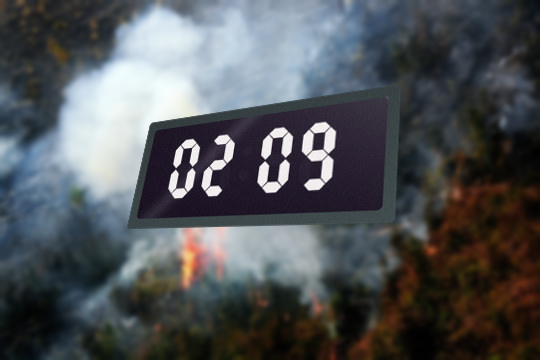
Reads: 2:09
